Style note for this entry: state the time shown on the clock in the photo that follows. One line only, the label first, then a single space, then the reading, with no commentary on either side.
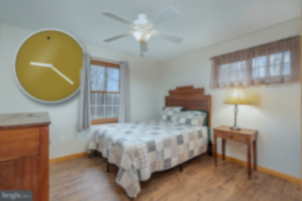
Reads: 9:22
